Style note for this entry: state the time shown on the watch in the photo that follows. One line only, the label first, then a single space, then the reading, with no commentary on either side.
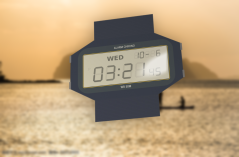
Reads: 3:21:45
